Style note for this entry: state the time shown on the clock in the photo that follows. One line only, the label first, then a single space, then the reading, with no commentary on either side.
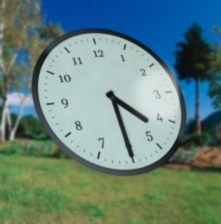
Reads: 4:30
